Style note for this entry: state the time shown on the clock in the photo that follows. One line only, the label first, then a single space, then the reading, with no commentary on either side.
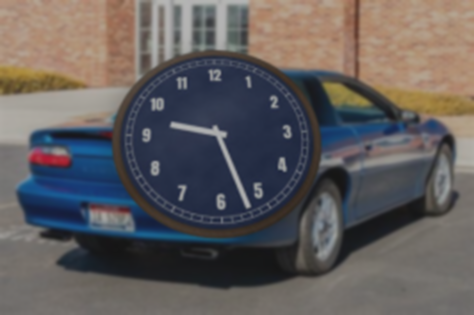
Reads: 9:27
